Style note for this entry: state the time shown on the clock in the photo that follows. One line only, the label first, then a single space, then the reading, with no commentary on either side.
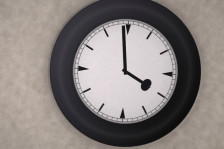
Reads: 3:59
